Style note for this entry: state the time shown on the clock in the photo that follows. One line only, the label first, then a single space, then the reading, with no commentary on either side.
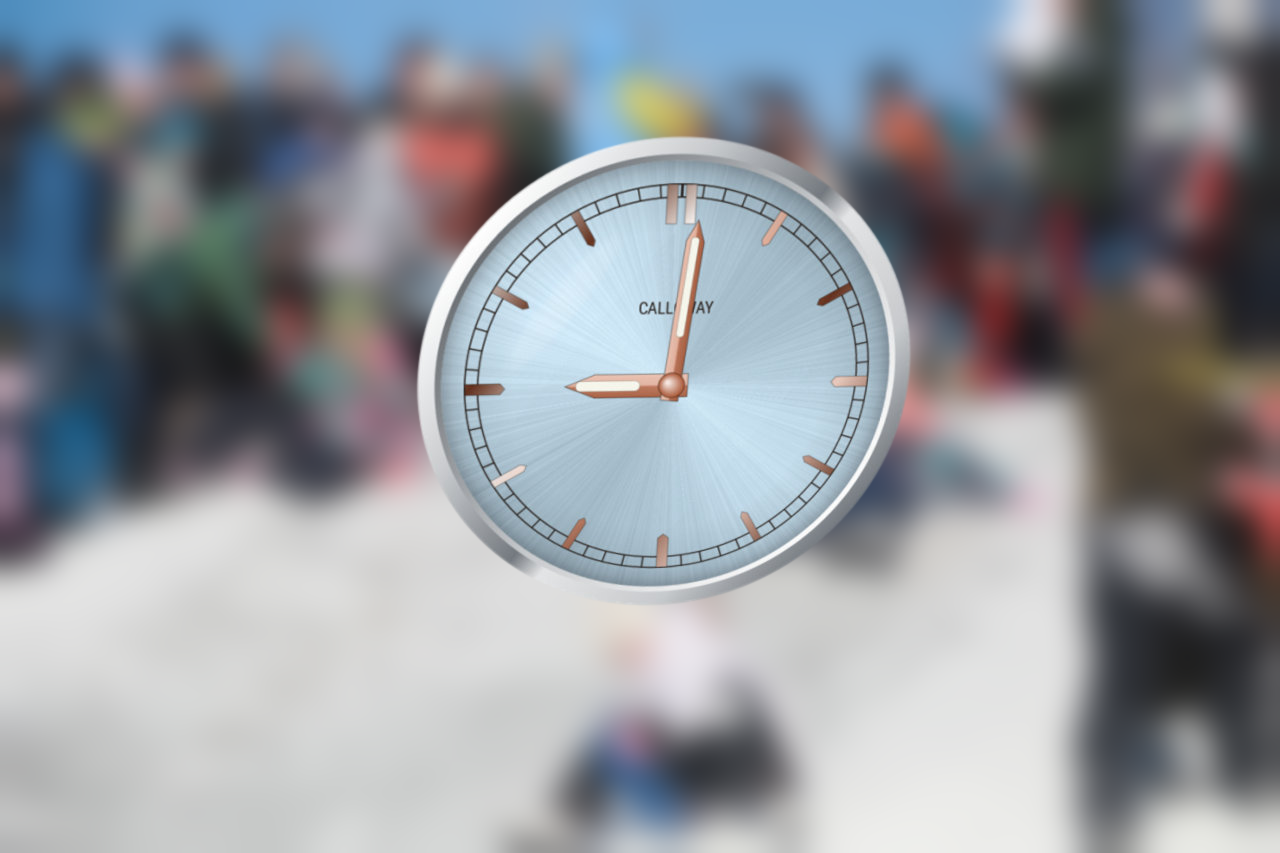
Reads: 9:01
